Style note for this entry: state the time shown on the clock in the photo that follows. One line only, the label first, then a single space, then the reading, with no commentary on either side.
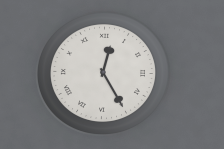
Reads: 12:25
